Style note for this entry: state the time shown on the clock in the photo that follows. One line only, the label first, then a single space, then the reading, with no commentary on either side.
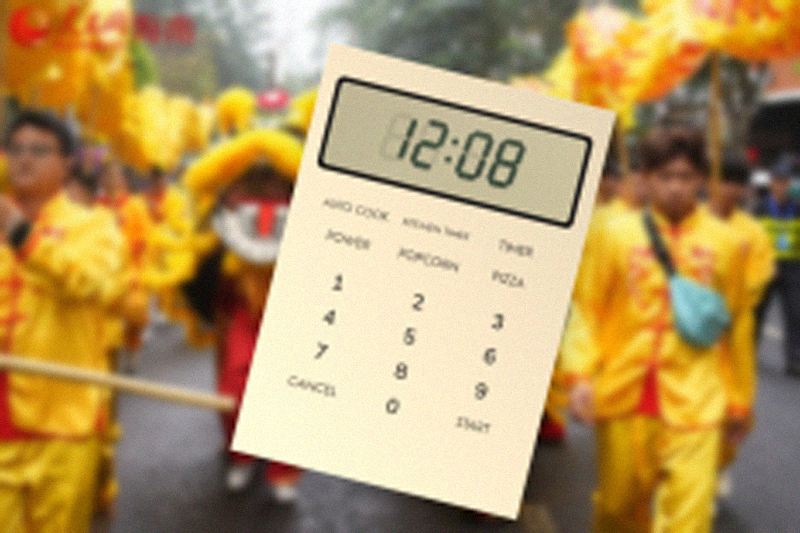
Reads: 12:08
